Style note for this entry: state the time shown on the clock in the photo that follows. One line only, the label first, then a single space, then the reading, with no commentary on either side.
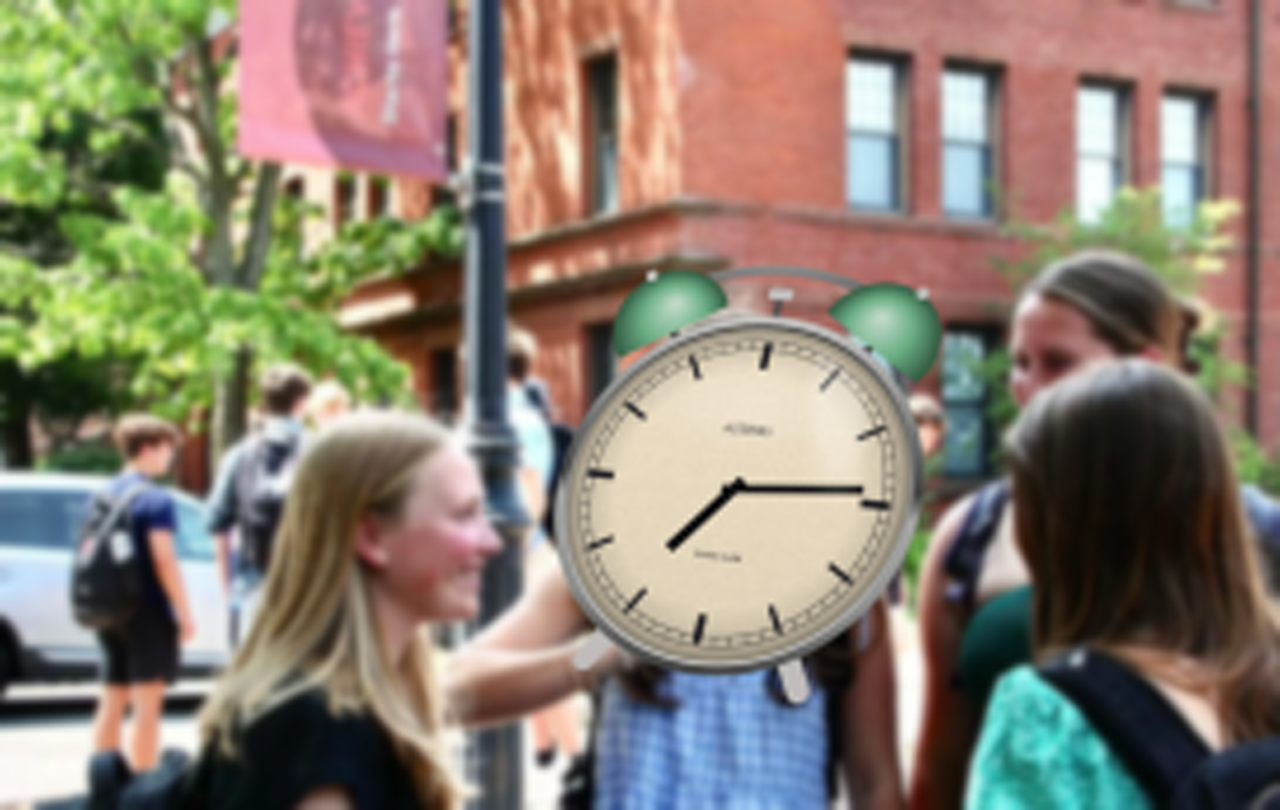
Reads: 7:14
